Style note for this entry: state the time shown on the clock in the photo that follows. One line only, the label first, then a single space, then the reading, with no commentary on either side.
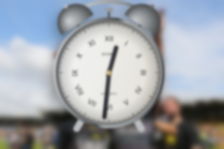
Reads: 12:31
